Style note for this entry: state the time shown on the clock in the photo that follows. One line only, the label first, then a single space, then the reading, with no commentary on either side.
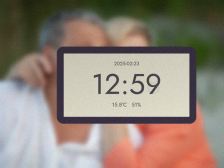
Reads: 12:59
